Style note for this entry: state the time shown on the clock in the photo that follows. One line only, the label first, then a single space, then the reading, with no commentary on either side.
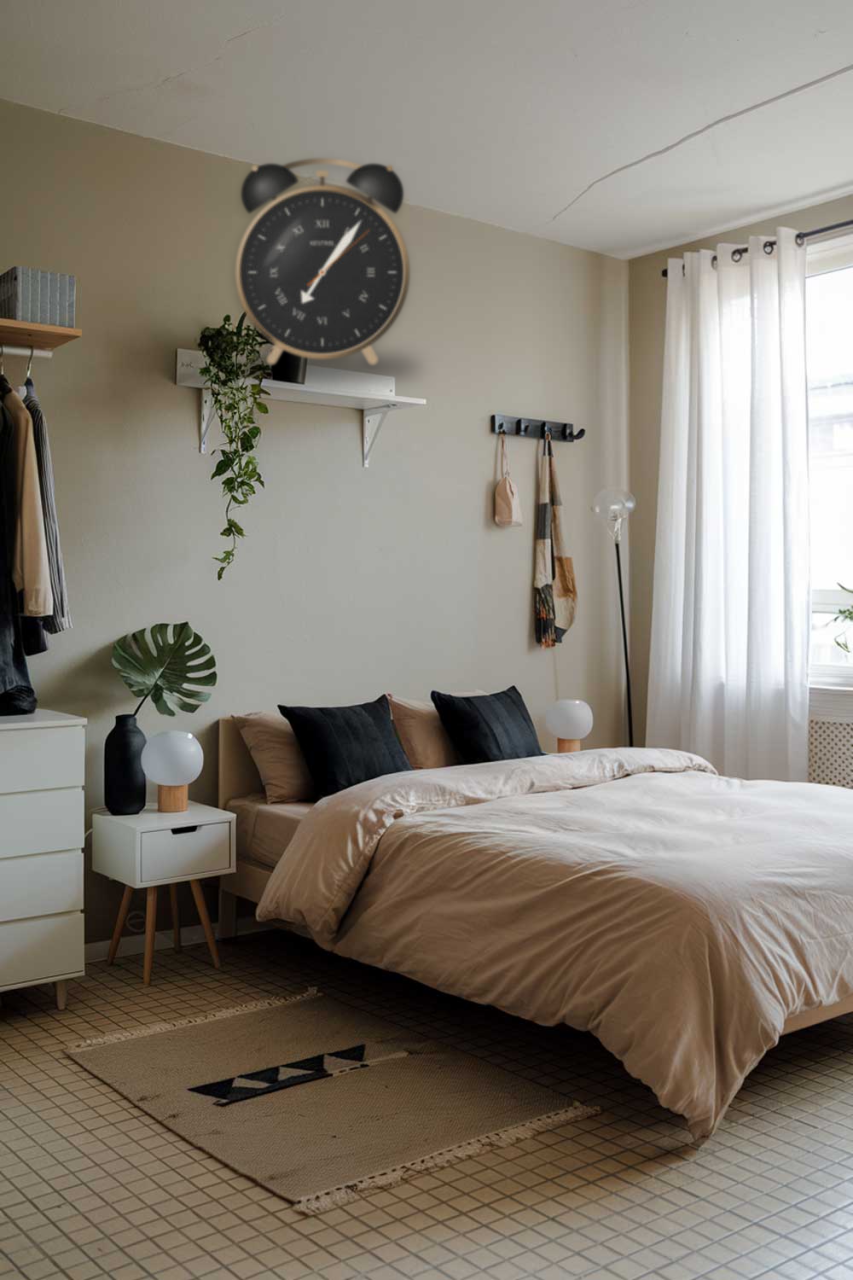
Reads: 7:06:08
